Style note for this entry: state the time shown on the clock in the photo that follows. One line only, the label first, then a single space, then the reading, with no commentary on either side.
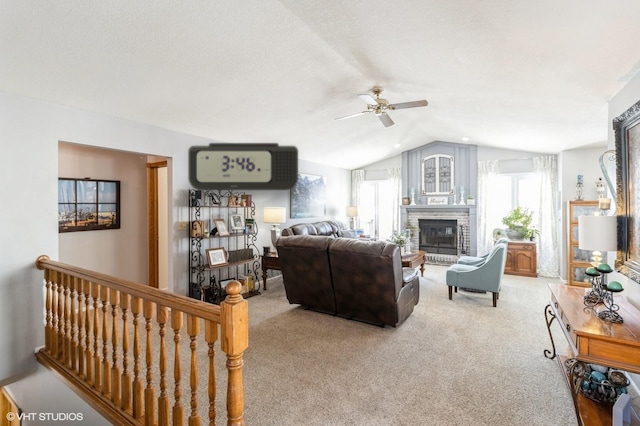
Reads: 3:46
